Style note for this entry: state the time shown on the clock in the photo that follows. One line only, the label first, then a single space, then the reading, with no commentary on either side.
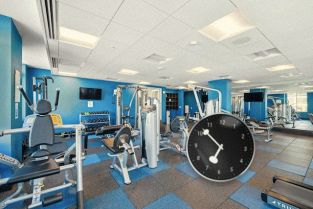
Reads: 6:52
